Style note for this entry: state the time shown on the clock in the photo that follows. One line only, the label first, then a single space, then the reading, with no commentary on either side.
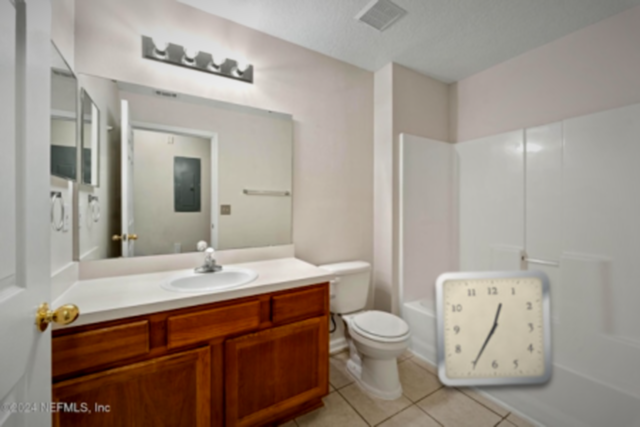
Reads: 12:35
